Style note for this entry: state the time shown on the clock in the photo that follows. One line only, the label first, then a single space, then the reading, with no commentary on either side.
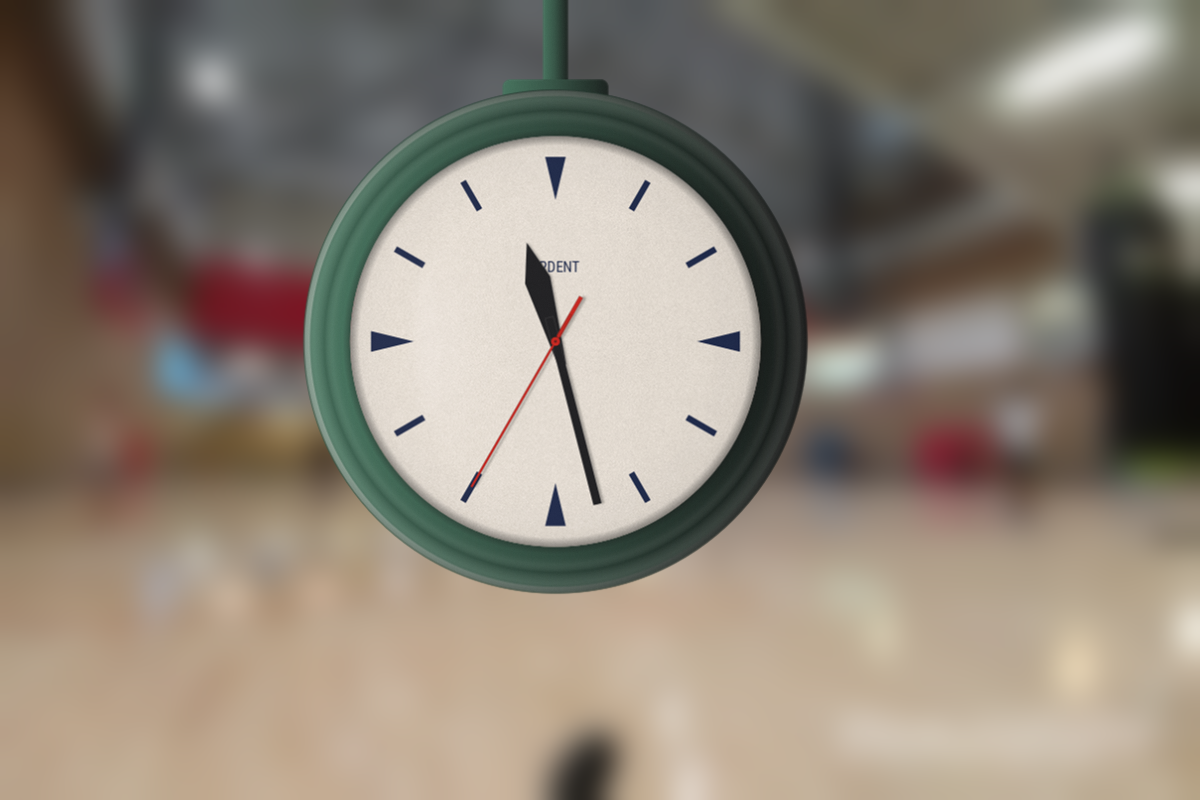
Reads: 11:27:35
